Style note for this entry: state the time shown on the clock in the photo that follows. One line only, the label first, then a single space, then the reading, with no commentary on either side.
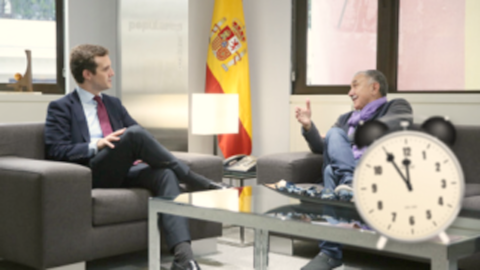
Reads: 11:55
